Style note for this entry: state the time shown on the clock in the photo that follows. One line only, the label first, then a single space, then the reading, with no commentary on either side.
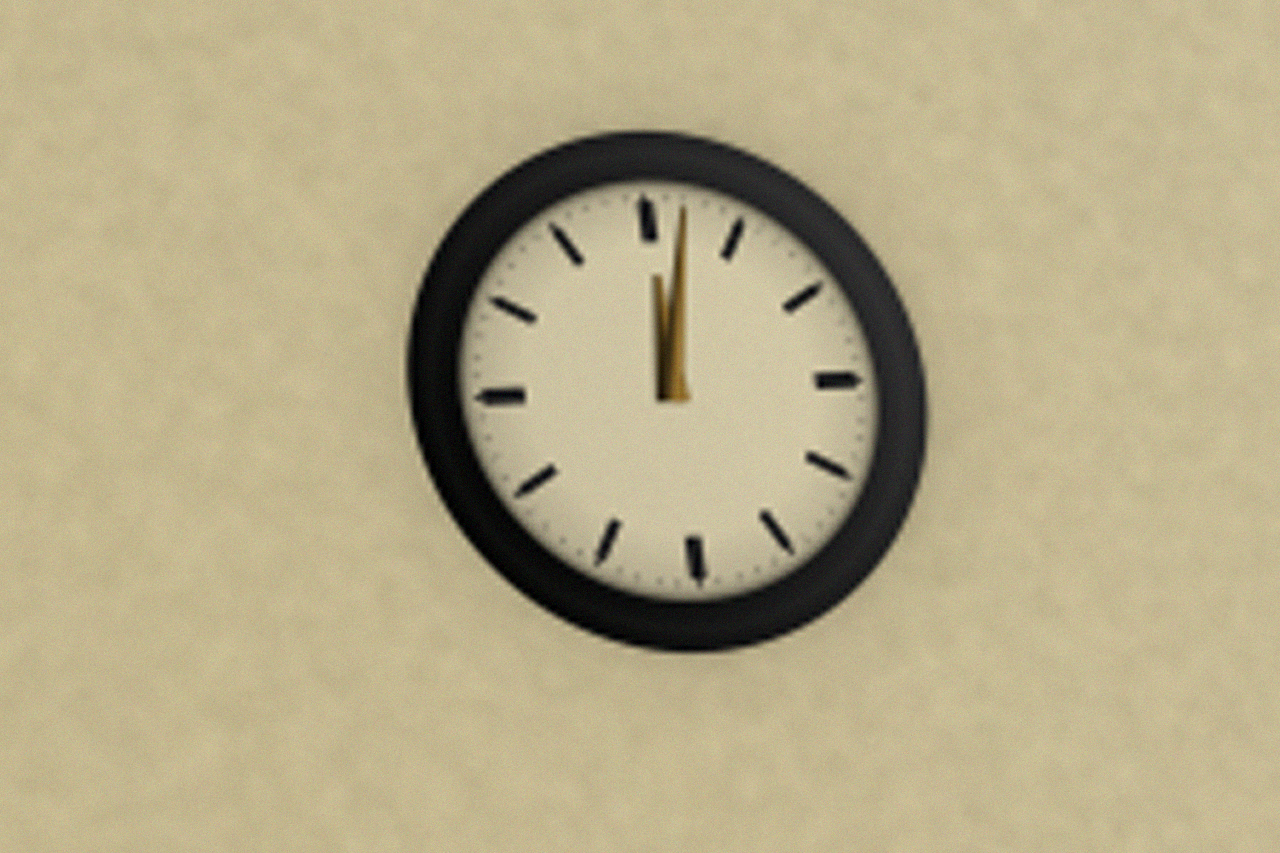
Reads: 12:02
